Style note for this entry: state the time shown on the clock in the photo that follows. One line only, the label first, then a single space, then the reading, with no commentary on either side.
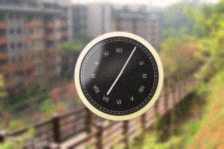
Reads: 7:05
